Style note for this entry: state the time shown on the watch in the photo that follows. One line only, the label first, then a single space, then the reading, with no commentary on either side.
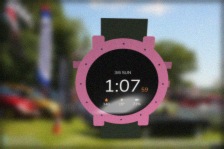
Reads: 1:07
